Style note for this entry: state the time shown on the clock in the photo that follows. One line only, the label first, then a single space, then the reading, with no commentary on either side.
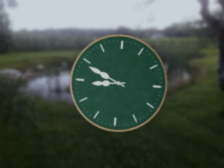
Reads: 8:49
